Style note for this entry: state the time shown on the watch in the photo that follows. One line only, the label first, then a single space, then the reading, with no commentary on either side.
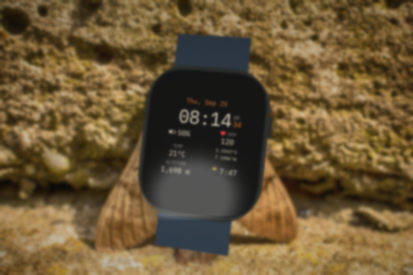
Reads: 8:14
